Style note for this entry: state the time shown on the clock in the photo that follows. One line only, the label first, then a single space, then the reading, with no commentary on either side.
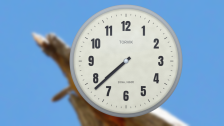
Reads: 7:38
